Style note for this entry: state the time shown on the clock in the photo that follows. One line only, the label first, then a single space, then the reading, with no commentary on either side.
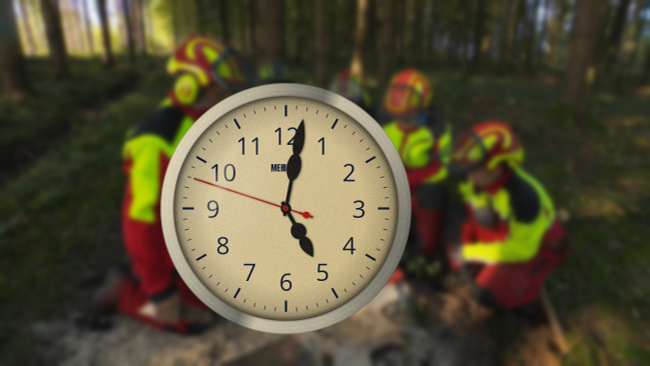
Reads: 5:01:48
